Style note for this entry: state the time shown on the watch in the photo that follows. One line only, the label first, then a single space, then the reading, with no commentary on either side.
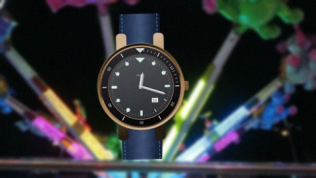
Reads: 12:18
